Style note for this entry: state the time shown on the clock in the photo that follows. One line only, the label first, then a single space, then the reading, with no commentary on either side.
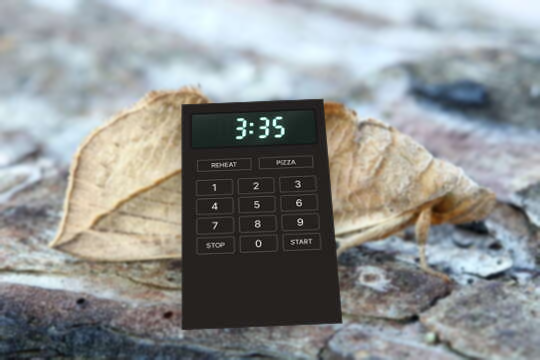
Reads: 3:35
